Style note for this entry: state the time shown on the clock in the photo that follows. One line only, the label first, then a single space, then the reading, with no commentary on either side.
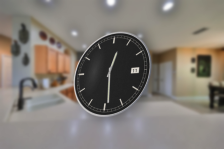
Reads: 12:29
